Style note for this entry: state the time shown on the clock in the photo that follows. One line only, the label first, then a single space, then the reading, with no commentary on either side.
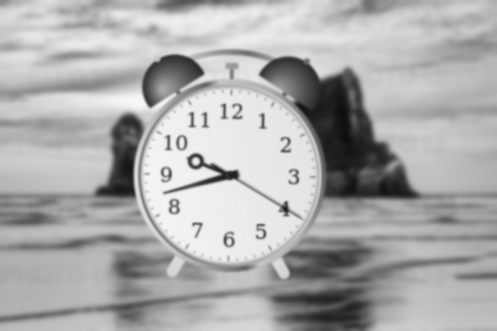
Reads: 9:42:20
